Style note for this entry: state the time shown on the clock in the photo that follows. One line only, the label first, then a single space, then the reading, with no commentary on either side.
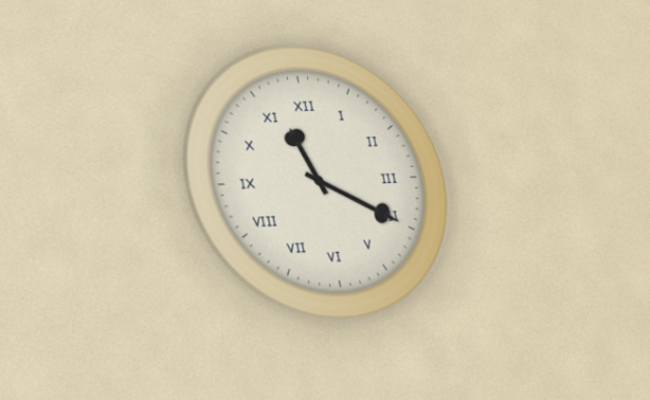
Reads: 11:20
